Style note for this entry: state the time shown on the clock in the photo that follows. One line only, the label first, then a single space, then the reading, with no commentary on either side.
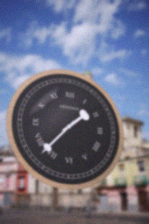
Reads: 1:37
